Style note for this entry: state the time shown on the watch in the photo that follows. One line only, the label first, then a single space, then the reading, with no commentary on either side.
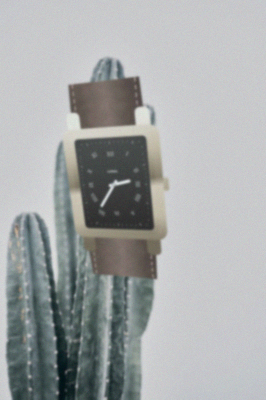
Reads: 2:36
